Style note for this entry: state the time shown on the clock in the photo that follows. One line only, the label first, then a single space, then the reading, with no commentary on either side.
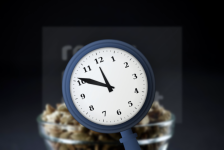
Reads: 11:51
